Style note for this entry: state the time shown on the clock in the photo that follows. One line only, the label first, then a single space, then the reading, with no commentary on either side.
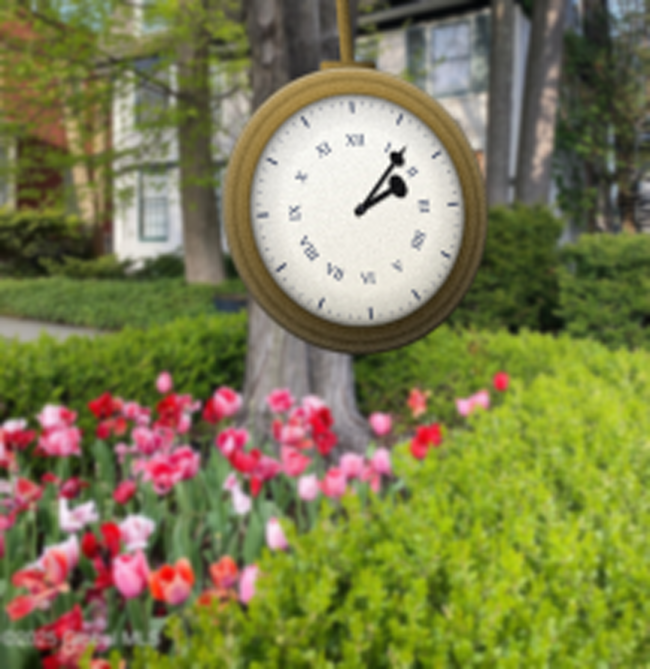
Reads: 2:07
